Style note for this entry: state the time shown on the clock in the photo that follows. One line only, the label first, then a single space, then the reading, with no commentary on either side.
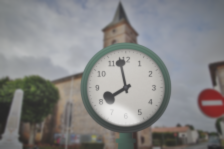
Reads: 7:58
